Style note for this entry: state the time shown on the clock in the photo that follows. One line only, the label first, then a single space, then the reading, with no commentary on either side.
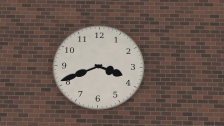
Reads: 3:41
